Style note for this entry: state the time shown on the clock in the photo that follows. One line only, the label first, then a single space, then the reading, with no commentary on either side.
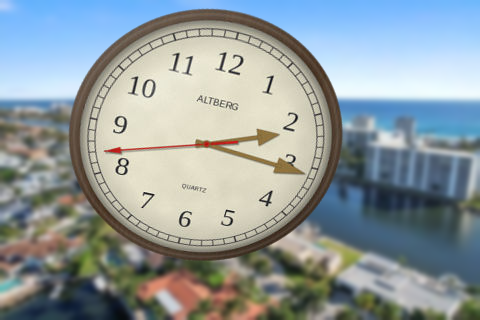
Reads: 2:15:42
